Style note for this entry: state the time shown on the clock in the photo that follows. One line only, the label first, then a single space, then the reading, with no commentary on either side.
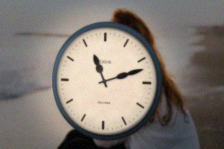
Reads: 11:12
